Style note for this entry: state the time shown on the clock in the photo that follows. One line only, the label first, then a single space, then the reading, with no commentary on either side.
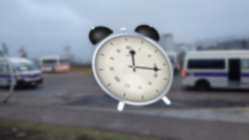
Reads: 12:17
